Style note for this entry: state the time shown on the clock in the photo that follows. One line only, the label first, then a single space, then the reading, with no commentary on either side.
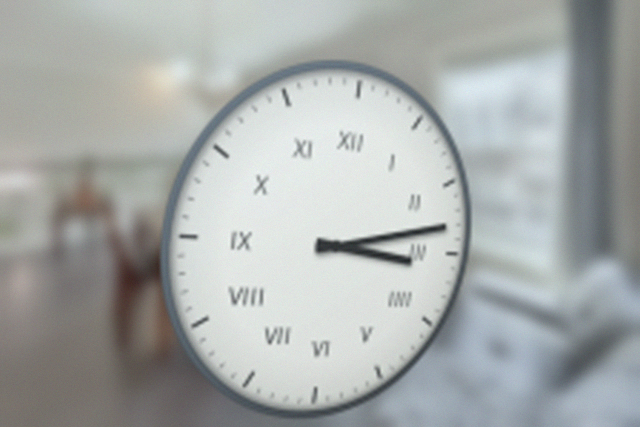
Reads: 3:13
